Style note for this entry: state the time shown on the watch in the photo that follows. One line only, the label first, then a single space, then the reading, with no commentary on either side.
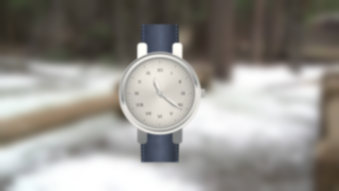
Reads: 11:21
